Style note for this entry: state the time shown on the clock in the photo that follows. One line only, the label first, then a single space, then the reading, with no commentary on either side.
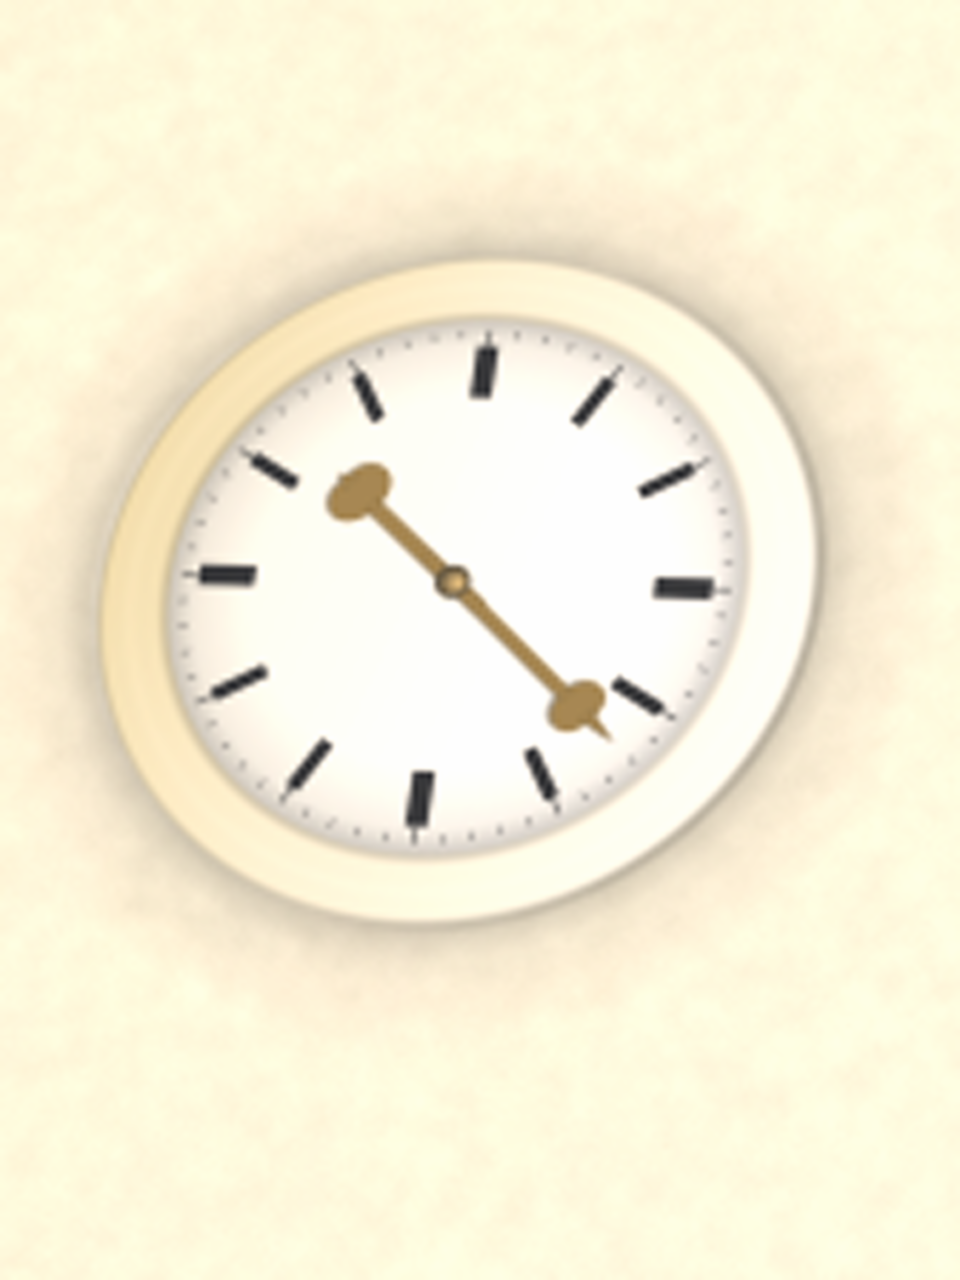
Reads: 10:22
